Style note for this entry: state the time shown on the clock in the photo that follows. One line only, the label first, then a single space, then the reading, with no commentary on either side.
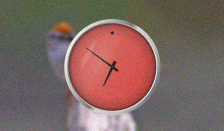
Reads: 6:51
